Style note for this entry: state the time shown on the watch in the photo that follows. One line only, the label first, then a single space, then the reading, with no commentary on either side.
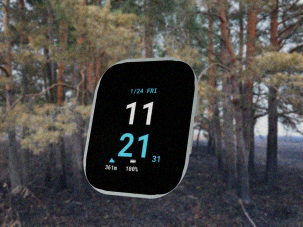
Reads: 11:21:31
